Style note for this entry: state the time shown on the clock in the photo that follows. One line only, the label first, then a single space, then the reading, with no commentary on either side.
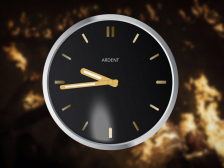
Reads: 9:44
